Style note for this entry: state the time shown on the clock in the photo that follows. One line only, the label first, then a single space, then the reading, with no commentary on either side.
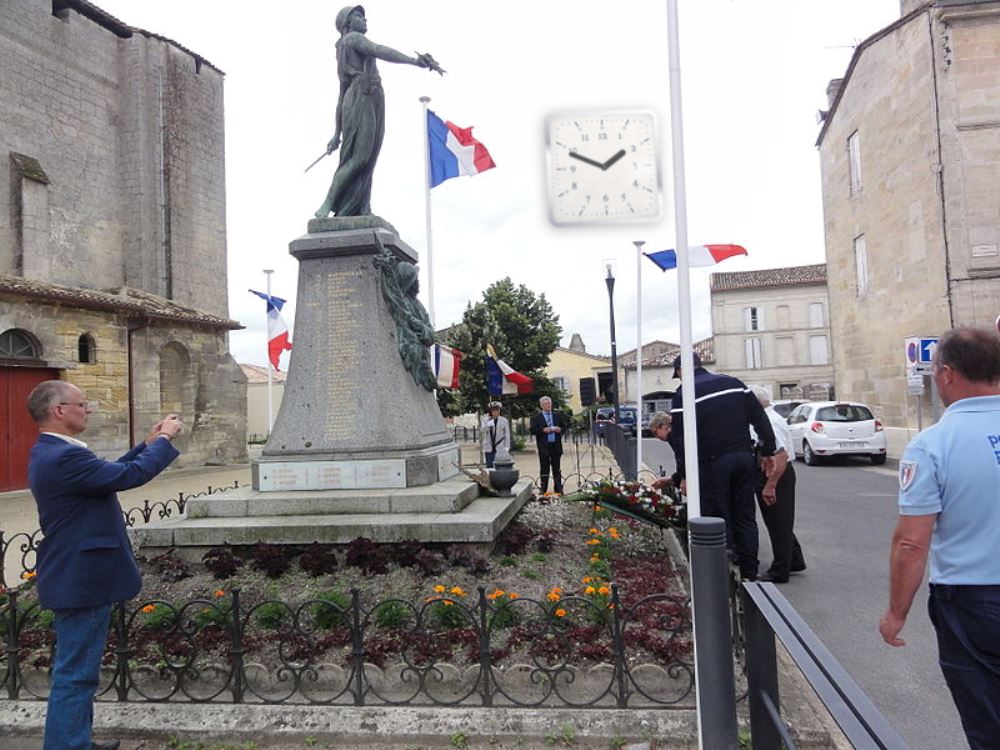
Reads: 1:49
